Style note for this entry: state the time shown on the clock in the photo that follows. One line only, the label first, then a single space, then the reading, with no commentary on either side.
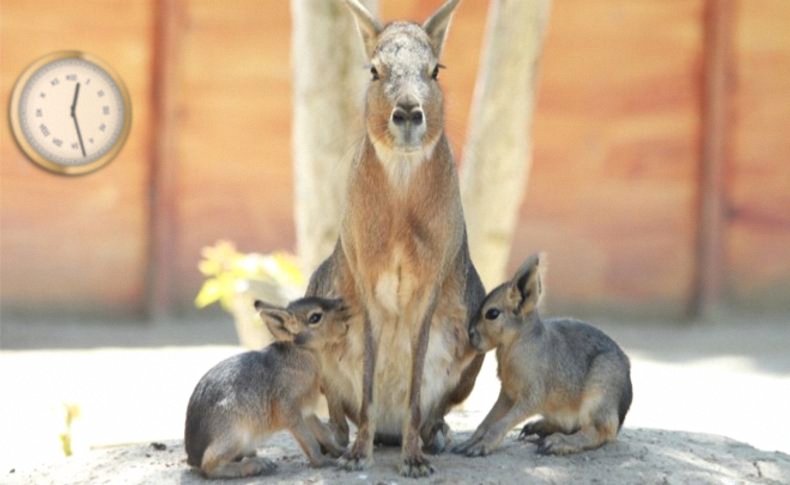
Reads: 12:28
